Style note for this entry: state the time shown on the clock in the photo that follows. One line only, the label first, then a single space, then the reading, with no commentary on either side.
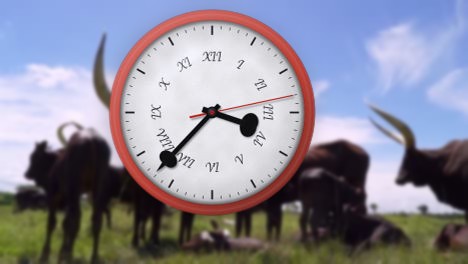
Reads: 3:37:13
